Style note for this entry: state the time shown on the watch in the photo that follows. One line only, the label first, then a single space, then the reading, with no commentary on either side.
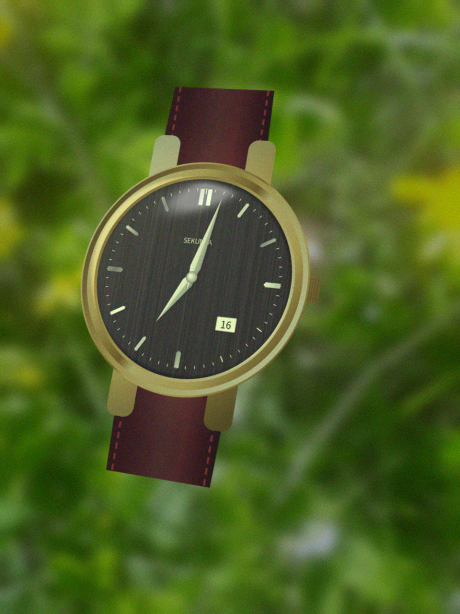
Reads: 7:02
